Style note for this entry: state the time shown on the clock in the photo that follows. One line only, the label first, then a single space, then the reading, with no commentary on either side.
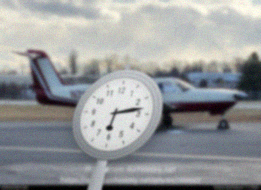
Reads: 6:13
